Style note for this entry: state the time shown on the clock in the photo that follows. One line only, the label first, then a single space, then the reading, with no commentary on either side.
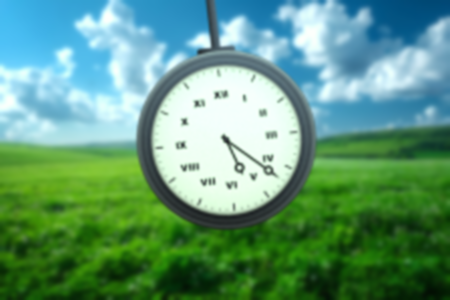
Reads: 5:22
